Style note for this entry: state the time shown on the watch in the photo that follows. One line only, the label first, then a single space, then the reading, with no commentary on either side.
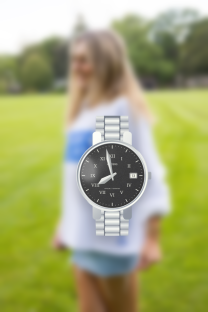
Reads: 7:58
